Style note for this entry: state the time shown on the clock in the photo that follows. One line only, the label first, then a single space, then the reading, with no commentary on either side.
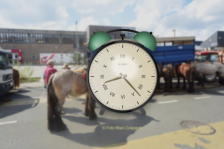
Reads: 8:23
